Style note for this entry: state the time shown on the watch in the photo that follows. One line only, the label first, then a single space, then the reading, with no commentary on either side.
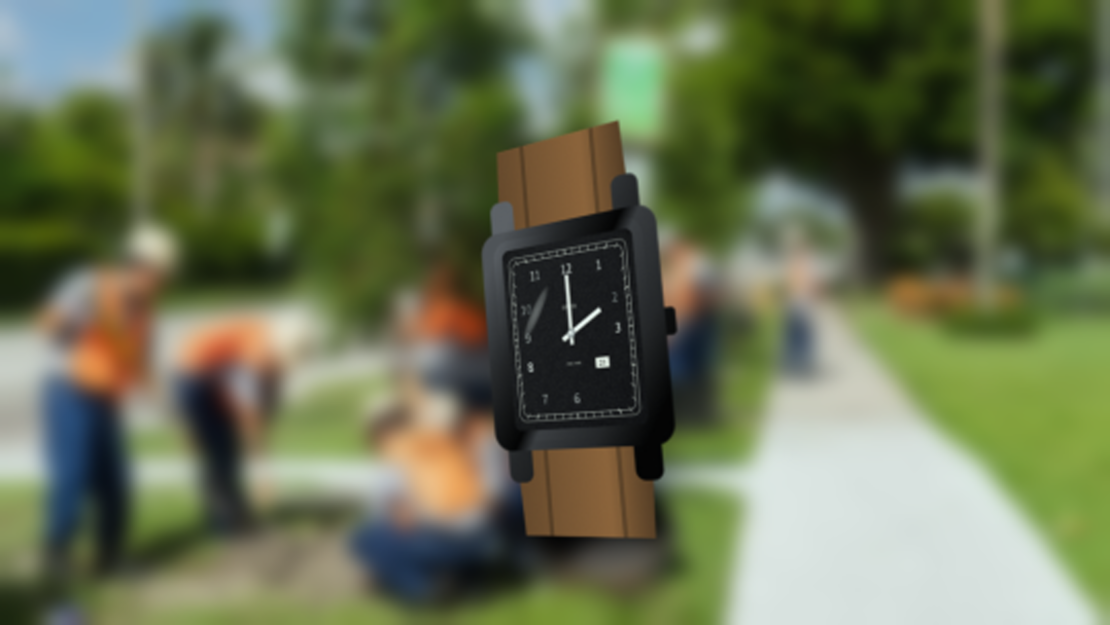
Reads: 2:00
